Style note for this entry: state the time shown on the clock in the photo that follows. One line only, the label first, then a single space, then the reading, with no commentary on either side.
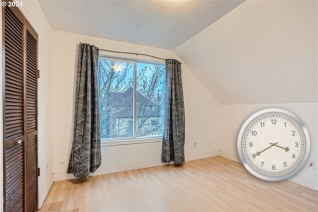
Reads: 3:40
